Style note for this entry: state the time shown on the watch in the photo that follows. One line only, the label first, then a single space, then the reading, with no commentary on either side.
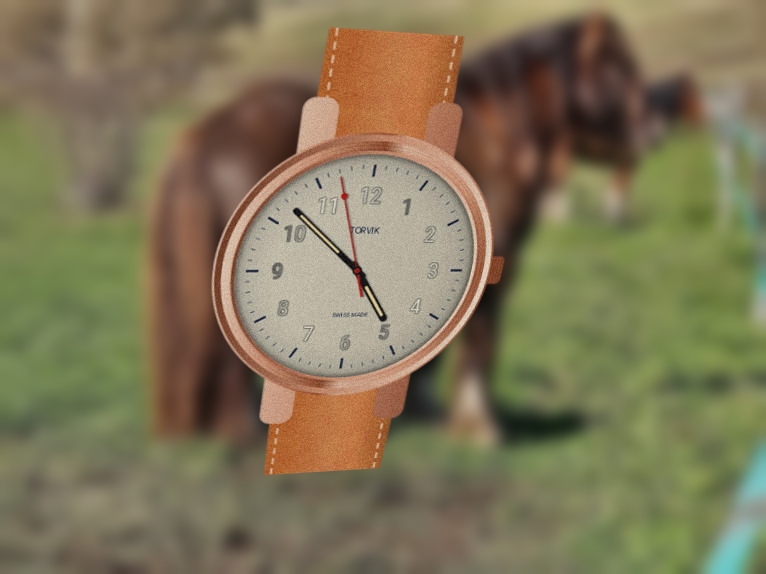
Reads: 4:51:57
